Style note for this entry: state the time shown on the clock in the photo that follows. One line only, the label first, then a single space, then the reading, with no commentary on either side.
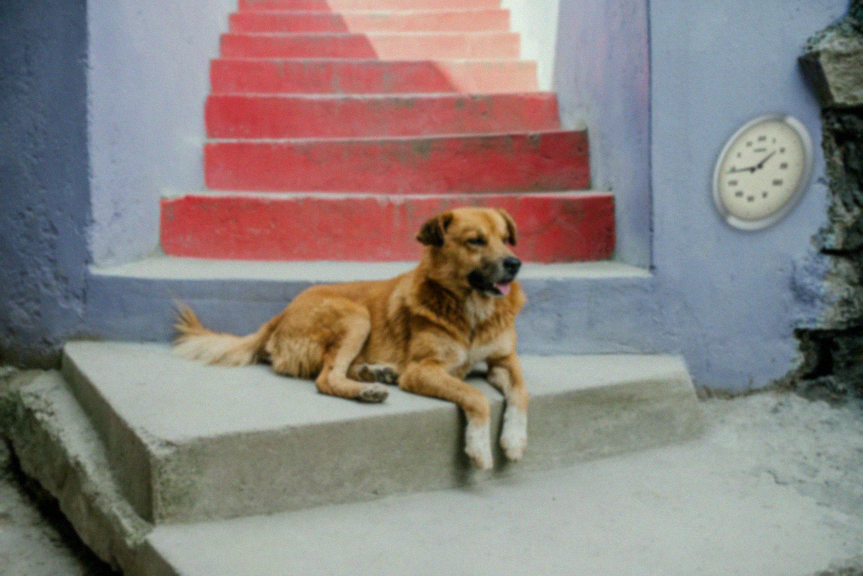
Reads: 1:44
